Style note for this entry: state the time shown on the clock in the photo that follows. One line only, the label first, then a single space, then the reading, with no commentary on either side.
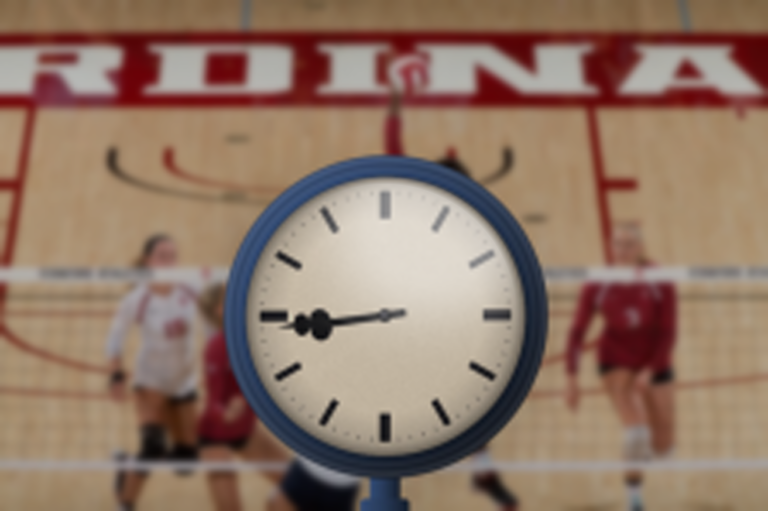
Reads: 8:44
